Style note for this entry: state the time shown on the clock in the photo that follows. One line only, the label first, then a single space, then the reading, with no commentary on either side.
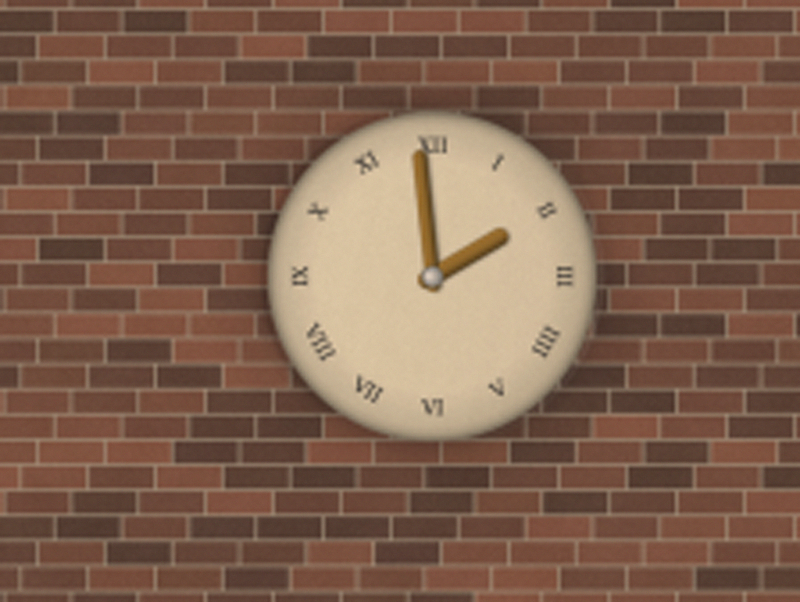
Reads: 1:59
